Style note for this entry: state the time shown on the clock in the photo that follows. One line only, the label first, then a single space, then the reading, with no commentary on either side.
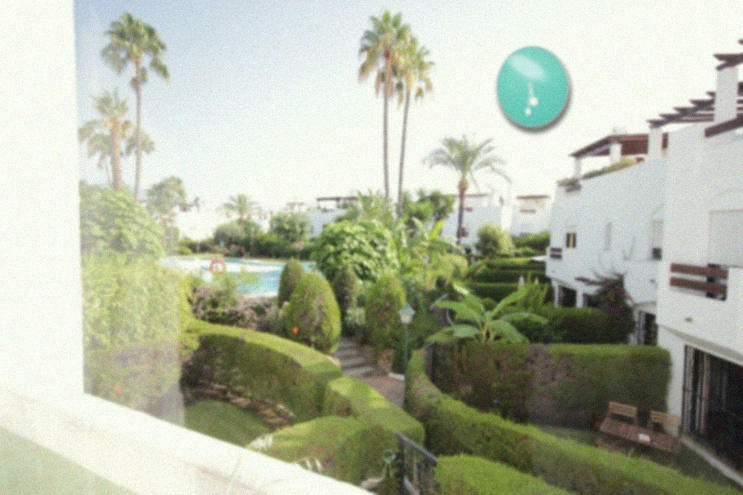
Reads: 5:31
